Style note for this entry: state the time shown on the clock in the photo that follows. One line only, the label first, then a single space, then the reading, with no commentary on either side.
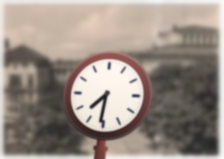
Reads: 7:31
